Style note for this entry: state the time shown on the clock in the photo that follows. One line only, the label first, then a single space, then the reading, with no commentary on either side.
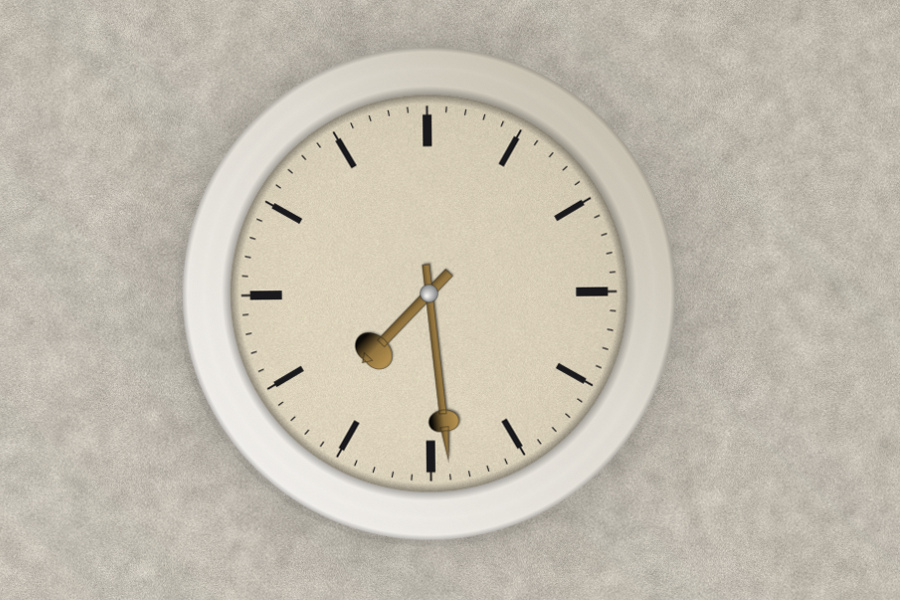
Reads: 7:29
